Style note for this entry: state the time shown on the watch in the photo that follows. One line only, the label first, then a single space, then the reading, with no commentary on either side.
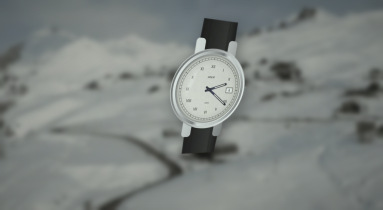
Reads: 2:21
